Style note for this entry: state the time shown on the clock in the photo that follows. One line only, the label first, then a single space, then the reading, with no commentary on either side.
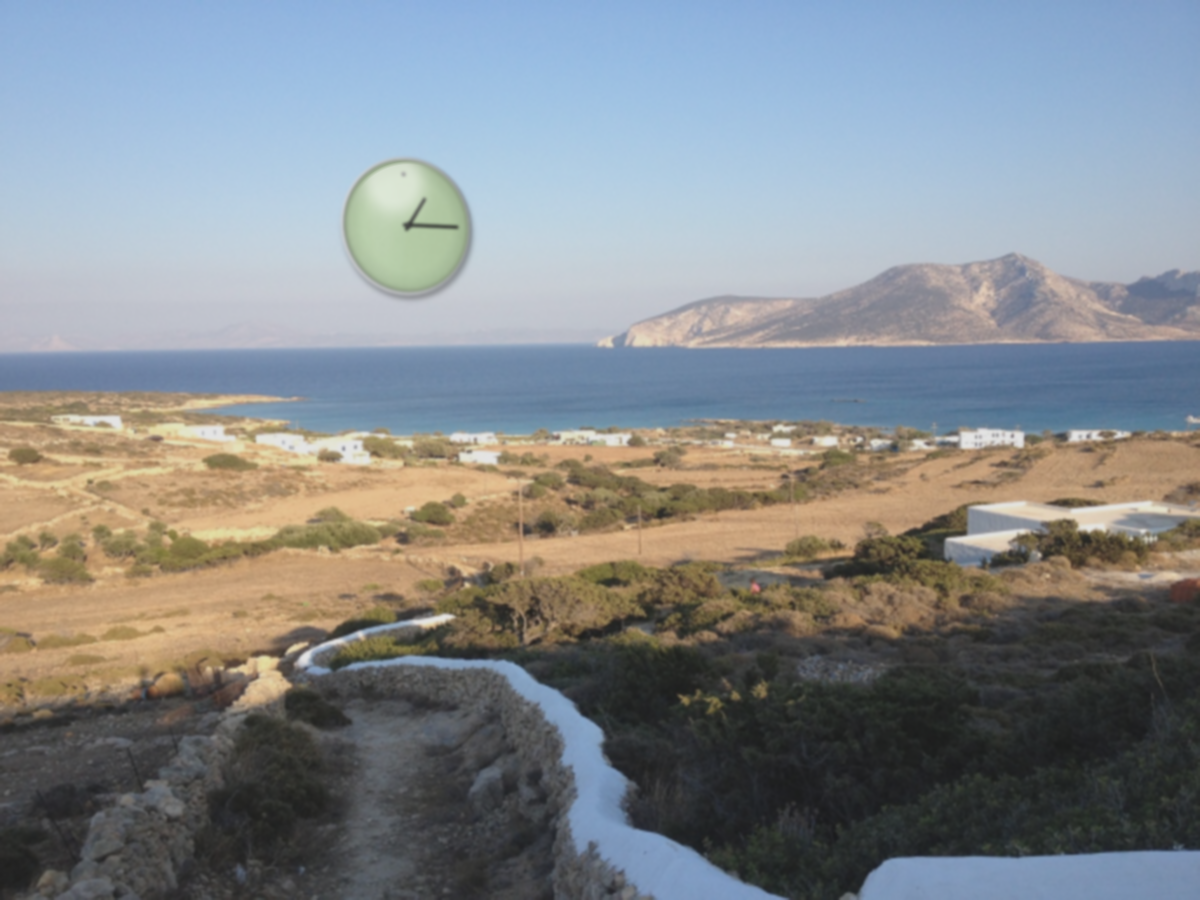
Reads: 1:16
